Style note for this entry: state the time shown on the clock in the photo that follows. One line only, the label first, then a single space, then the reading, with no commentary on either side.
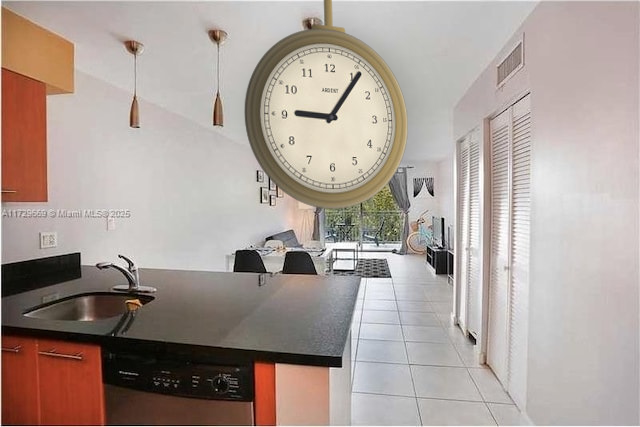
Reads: 9:06
